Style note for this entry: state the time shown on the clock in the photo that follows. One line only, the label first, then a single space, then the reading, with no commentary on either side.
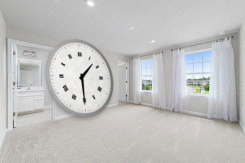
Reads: 1:30
